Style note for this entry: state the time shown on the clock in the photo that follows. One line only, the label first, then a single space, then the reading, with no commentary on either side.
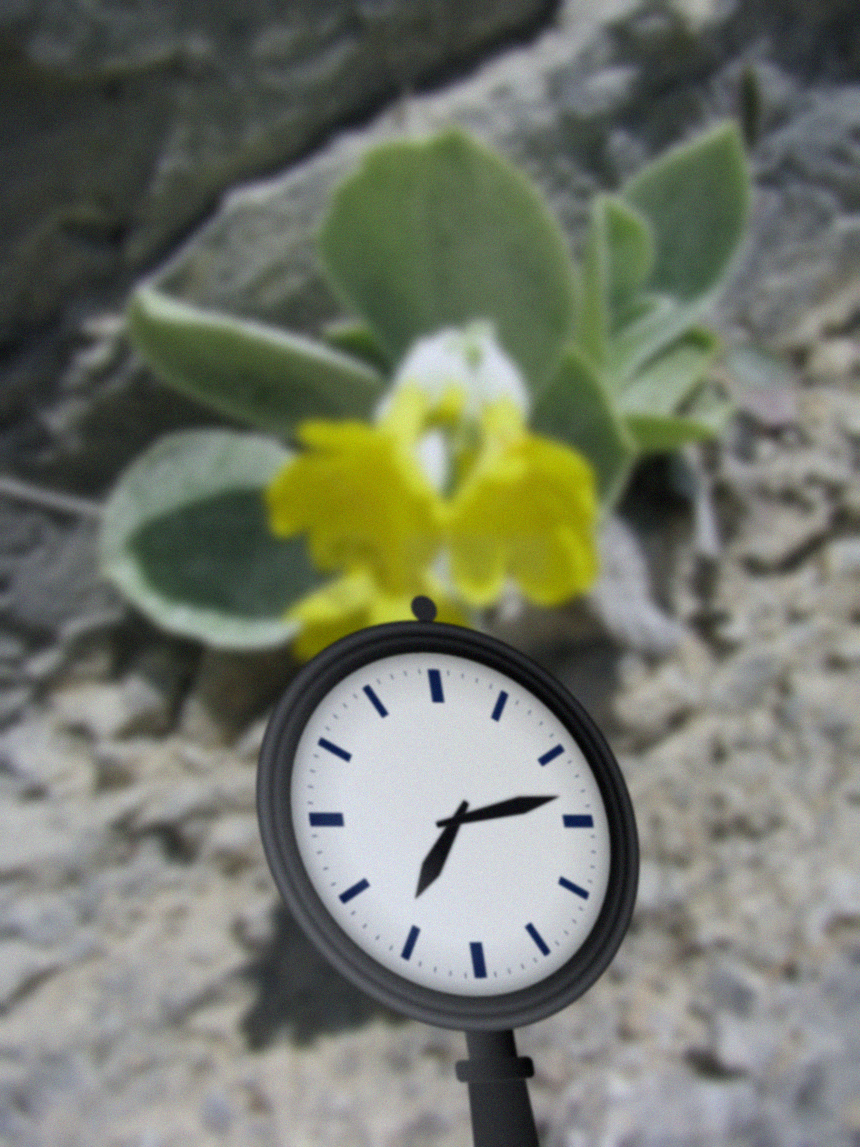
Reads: 7:13
